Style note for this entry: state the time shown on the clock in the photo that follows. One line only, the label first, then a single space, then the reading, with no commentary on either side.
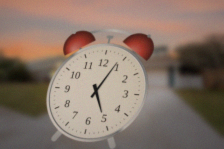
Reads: 5:04
